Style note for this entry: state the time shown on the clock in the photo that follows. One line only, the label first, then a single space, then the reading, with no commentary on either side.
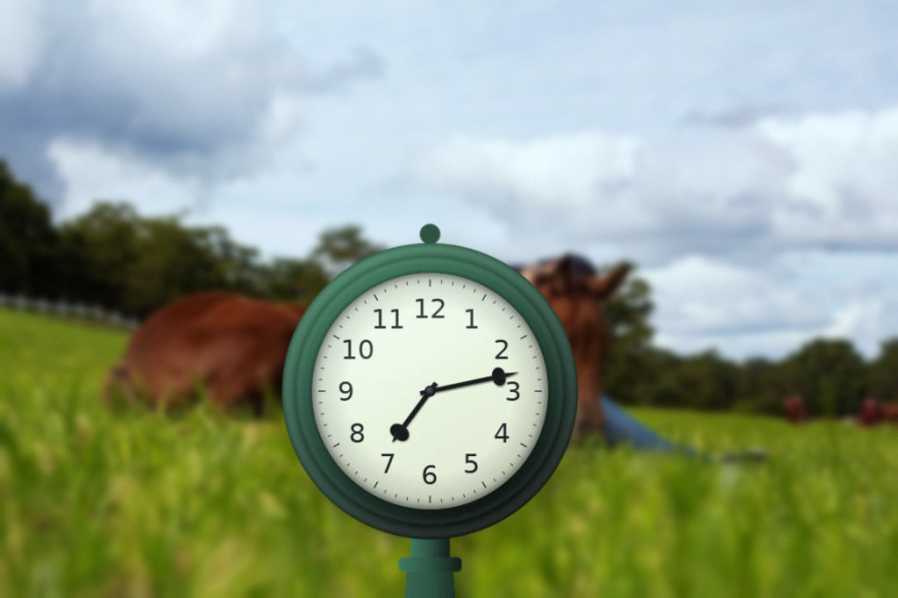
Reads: 7:13
